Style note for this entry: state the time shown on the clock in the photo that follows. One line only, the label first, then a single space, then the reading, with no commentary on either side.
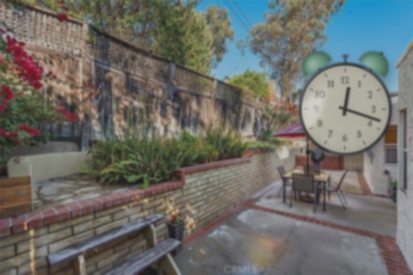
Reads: 12:18
